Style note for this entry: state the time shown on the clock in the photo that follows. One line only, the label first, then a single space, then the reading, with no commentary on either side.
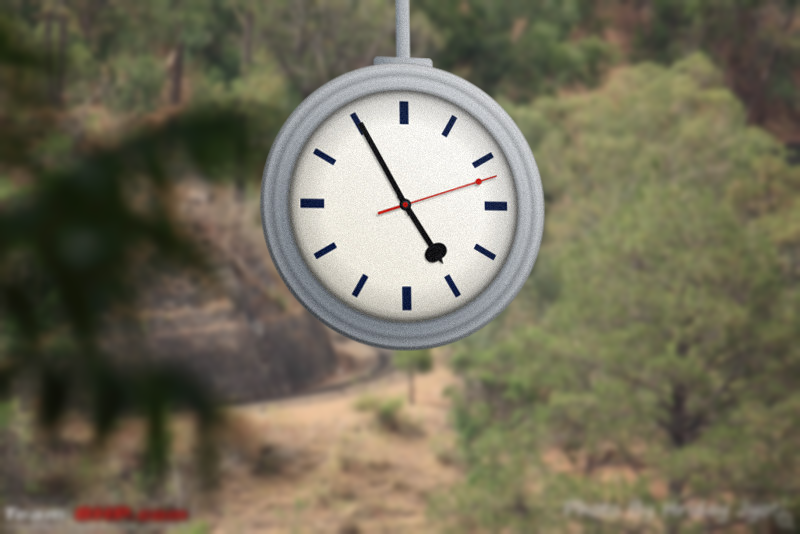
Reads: 4:55:12
